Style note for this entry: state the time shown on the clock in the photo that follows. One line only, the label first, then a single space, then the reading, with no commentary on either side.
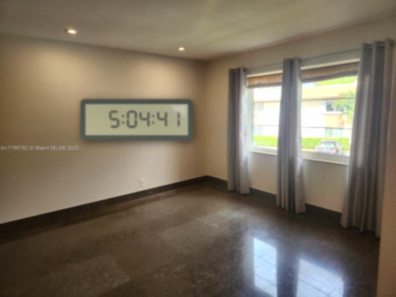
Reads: 5:04:41
